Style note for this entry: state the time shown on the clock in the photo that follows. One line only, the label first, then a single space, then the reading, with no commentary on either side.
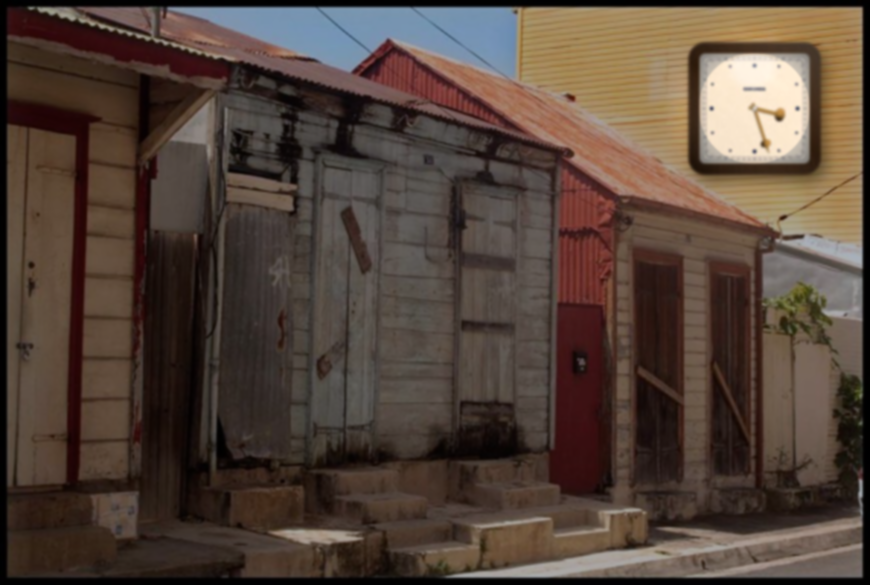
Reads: 3:27
